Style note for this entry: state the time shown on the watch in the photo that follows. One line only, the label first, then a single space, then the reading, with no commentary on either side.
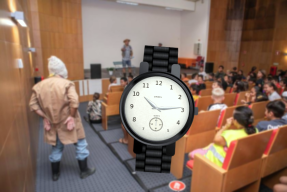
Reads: 10:14
